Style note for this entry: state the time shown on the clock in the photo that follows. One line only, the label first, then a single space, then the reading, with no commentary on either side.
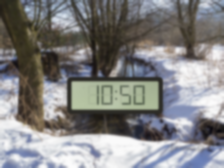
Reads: 10:50
